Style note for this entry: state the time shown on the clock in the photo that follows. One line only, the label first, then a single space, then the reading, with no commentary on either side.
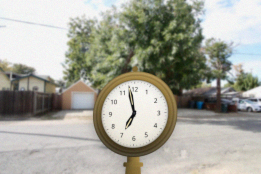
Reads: 6:58
